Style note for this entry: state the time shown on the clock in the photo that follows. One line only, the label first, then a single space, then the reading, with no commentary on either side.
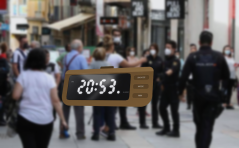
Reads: 20:53
